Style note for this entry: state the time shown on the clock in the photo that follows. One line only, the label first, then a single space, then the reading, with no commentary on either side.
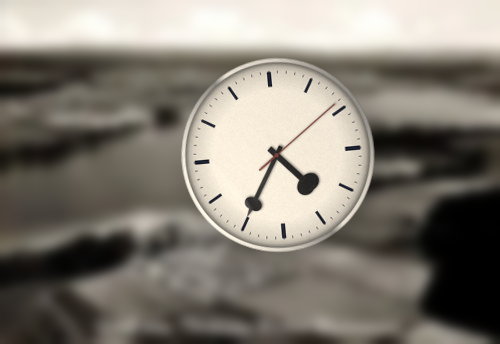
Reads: 4:35:09
